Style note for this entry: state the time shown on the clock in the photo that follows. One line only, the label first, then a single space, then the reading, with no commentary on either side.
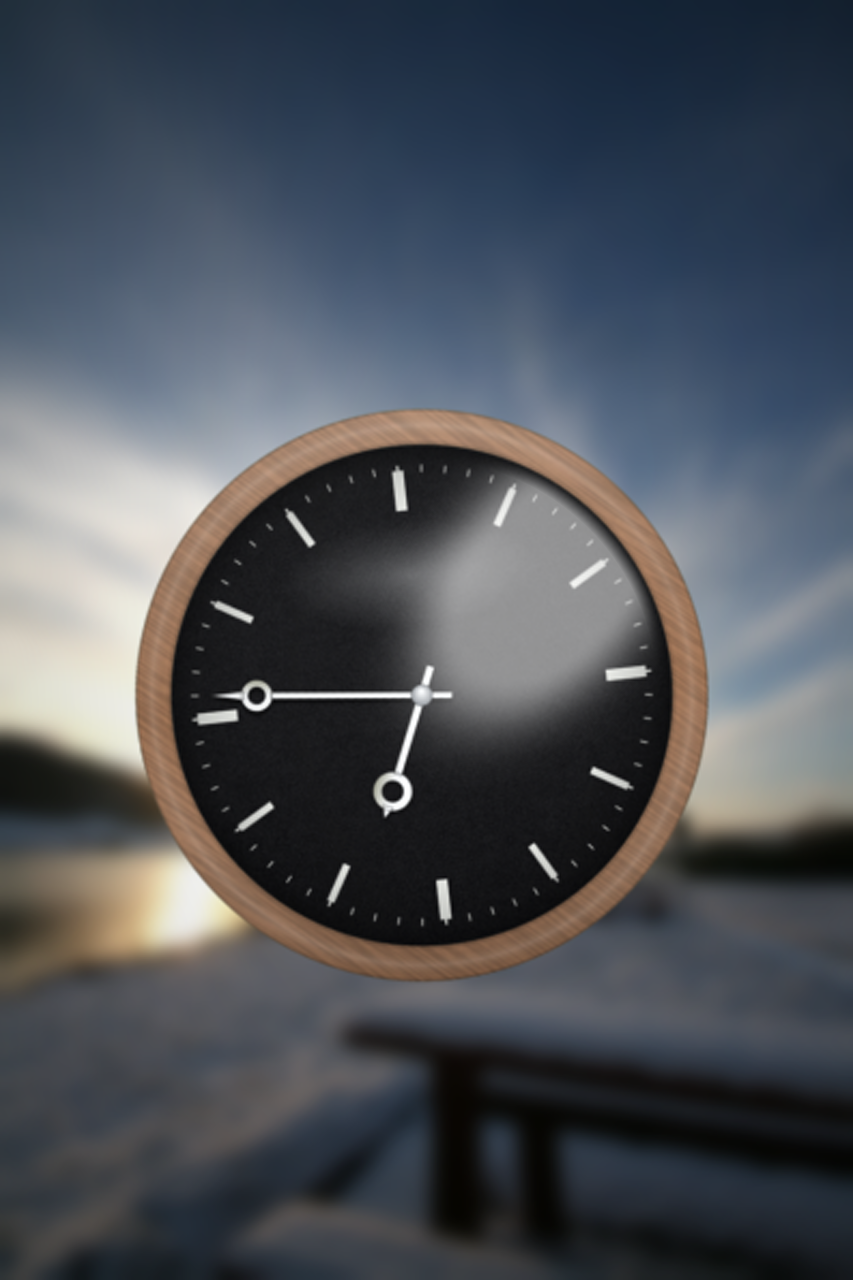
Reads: 6:46
